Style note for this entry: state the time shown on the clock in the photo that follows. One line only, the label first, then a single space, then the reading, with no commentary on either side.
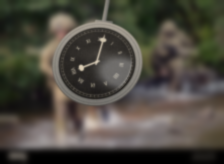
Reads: 8:01
